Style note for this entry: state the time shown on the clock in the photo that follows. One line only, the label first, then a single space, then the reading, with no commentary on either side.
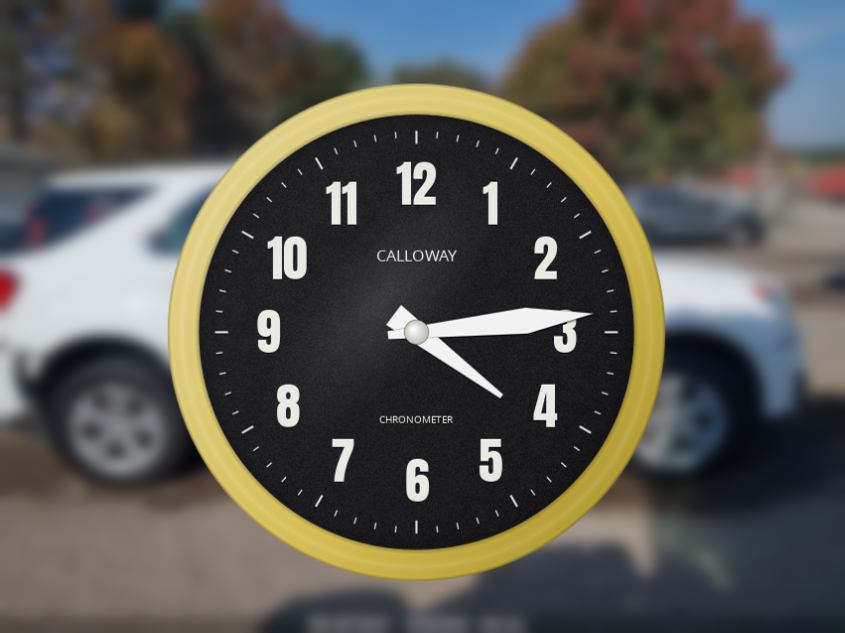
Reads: 4:14
